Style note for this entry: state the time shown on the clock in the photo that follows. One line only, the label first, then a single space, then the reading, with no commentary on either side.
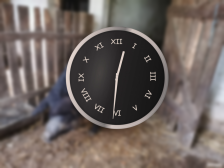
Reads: 12:31
